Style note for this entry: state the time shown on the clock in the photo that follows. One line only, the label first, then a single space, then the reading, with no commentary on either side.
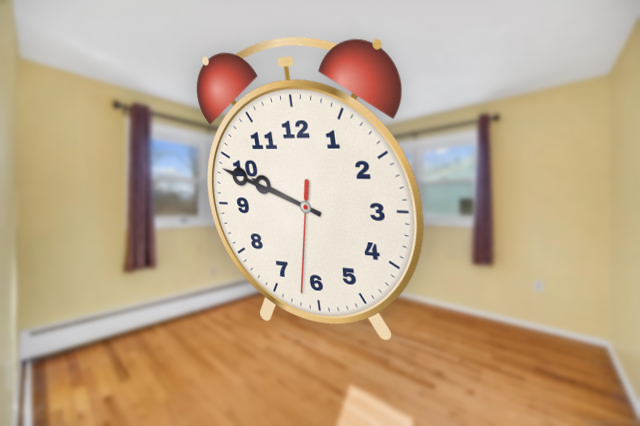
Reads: 9:48:32
